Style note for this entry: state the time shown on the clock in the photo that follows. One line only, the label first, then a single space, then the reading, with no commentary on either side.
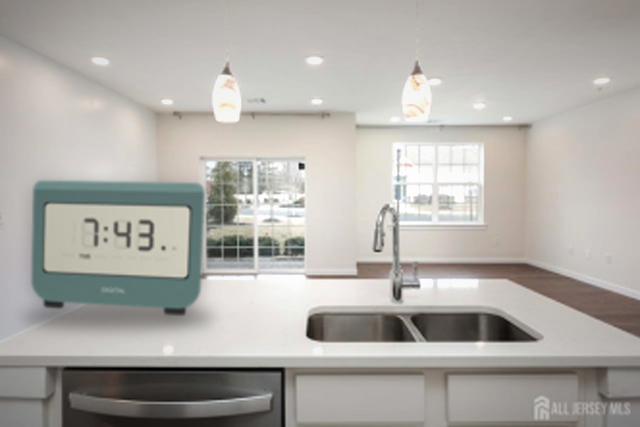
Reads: 7:43
